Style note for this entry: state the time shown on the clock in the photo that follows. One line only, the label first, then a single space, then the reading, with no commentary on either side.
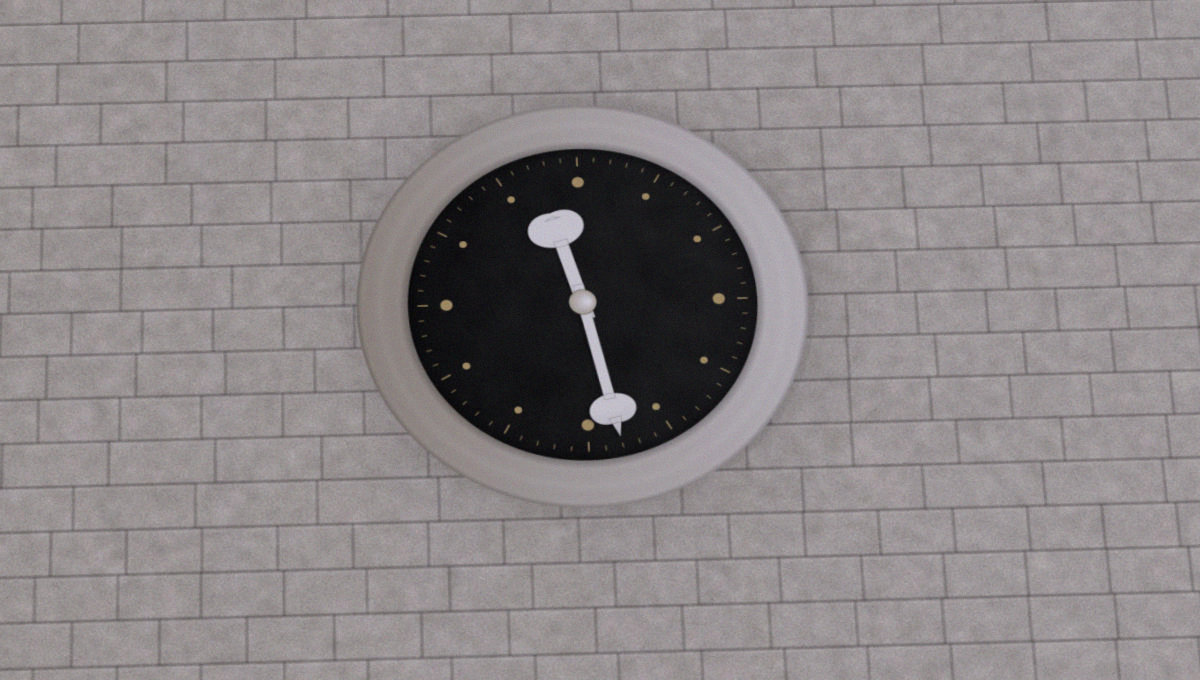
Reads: 11:28
